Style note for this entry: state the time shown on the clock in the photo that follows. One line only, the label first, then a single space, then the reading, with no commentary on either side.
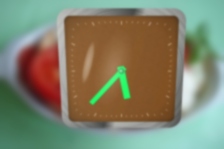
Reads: 5:37
